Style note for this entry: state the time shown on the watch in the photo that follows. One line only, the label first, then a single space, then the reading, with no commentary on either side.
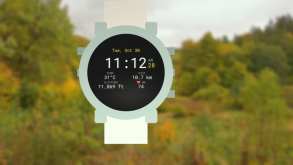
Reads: 11:12
